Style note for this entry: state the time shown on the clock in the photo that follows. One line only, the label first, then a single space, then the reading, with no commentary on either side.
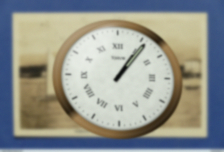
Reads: 1:06
